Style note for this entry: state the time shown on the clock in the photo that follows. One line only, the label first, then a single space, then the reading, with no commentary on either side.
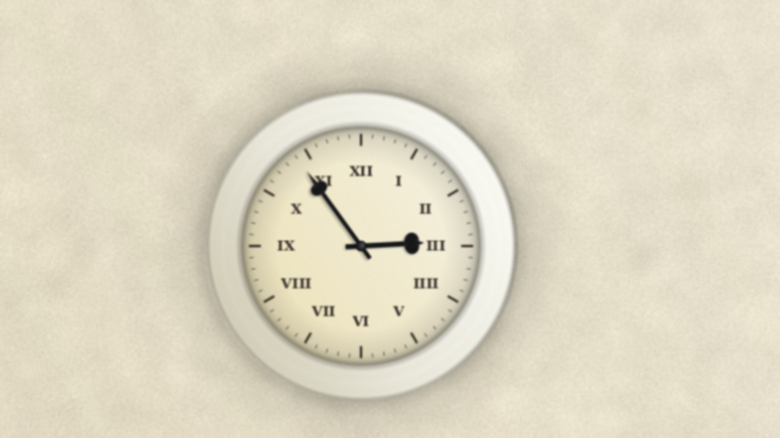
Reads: 2:54
